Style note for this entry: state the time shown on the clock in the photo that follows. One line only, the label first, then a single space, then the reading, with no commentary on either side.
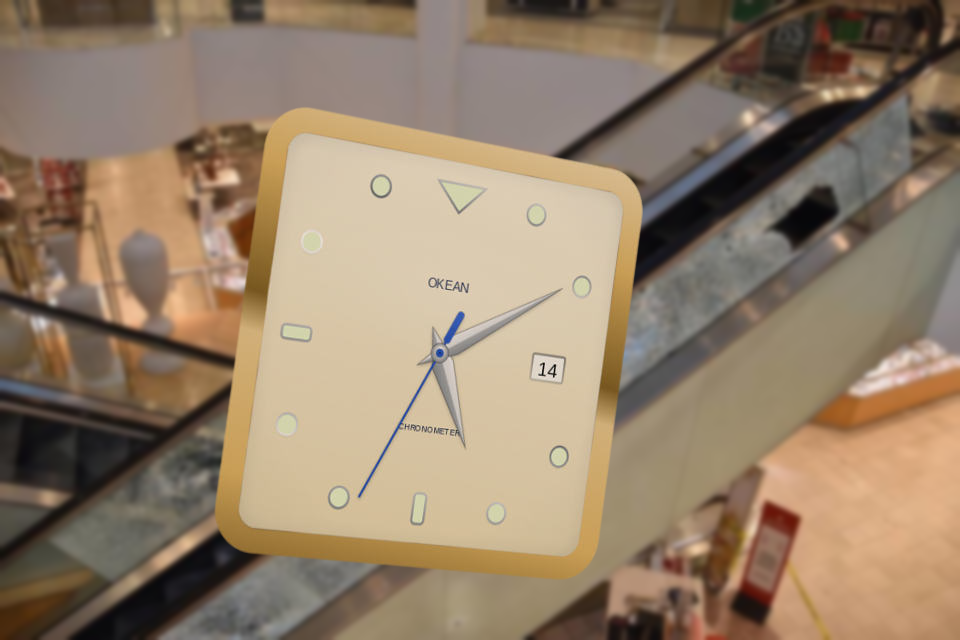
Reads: 5:09:34
